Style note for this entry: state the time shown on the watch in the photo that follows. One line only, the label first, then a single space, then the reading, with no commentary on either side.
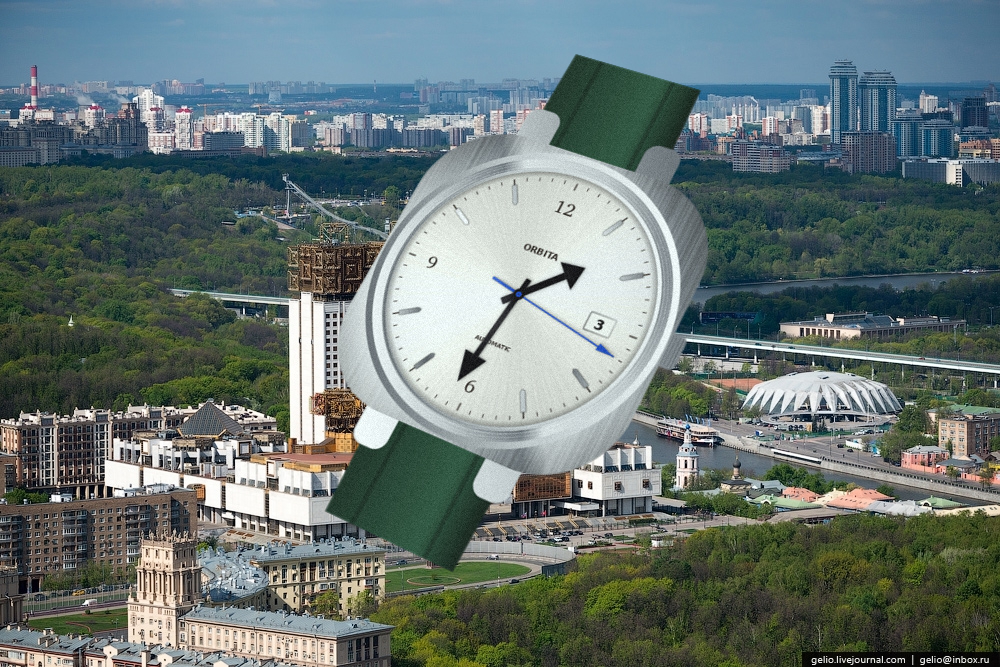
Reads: 1:31:17
